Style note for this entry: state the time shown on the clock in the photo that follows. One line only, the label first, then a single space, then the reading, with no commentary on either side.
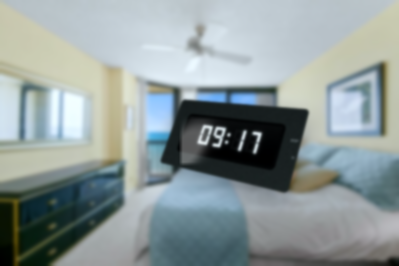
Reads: 9:17
